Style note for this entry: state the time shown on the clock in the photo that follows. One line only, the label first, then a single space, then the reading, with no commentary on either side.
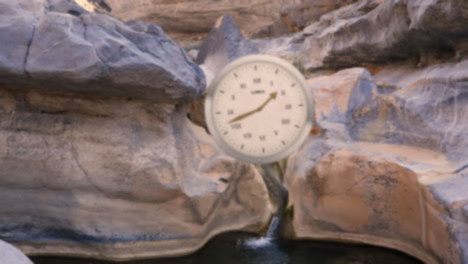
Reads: 1:42
